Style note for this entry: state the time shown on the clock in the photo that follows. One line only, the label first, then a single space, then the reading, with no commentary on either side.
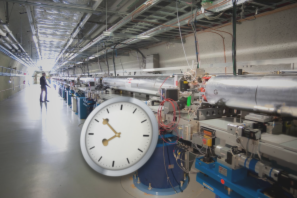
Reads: 7:52
